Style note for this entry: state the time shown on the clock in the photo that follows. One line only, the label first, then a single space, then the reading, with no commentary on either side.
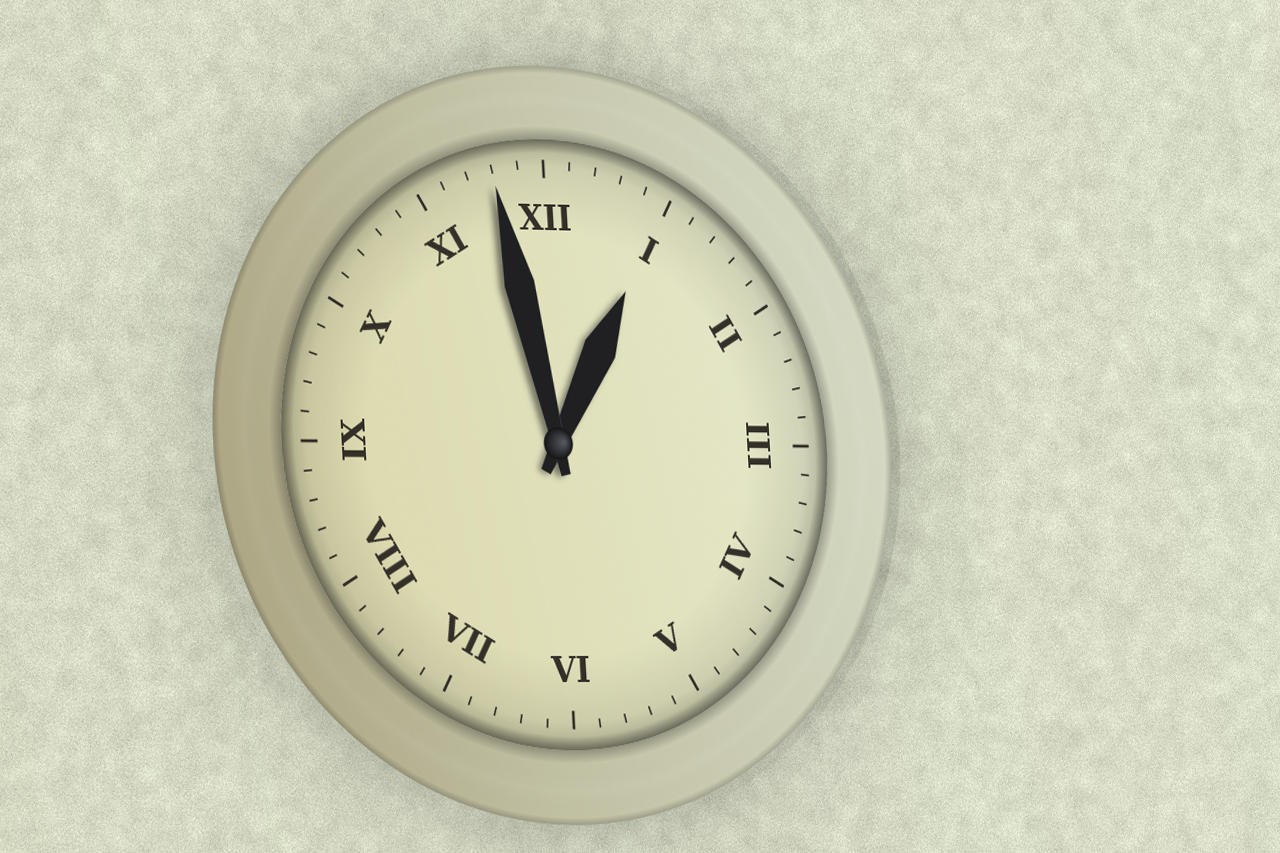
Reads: 12:58
